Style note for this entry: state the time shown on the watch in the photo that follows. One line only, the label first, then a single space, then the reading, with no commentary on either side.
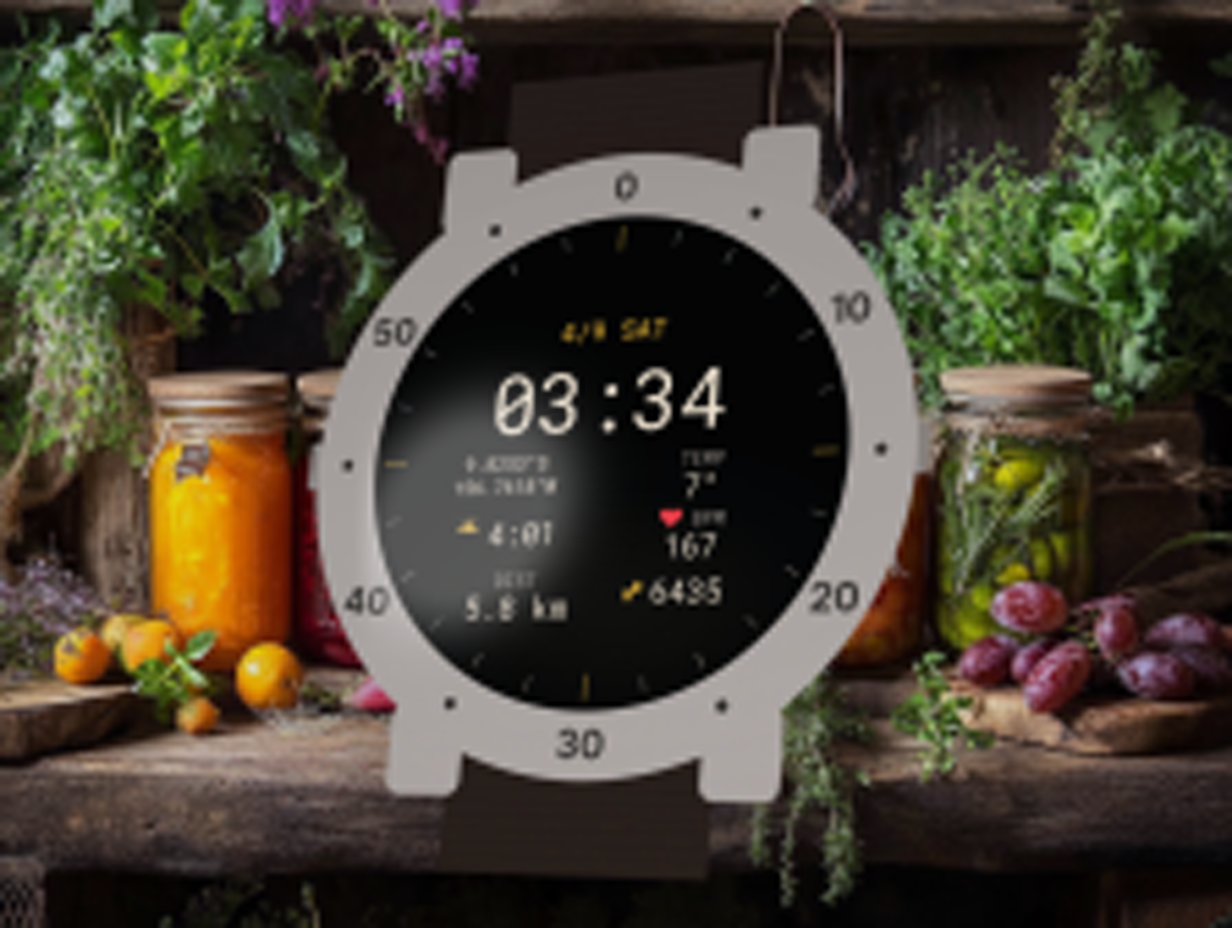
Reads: 3:34
